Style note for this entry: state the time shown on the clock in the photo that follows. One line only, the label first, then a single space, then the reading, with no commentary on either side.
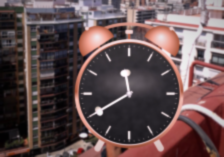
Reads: 11:40
